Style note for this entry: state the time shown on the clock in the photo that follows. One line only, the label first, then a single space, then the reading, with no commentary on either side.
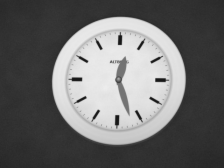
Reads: 12:27
